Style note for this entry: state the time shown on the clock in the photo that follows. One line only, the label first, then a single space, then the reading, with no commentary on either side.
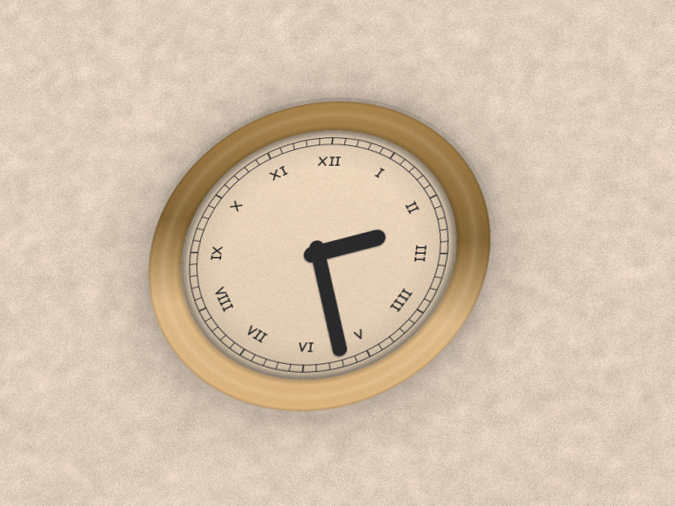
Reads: 2:27
